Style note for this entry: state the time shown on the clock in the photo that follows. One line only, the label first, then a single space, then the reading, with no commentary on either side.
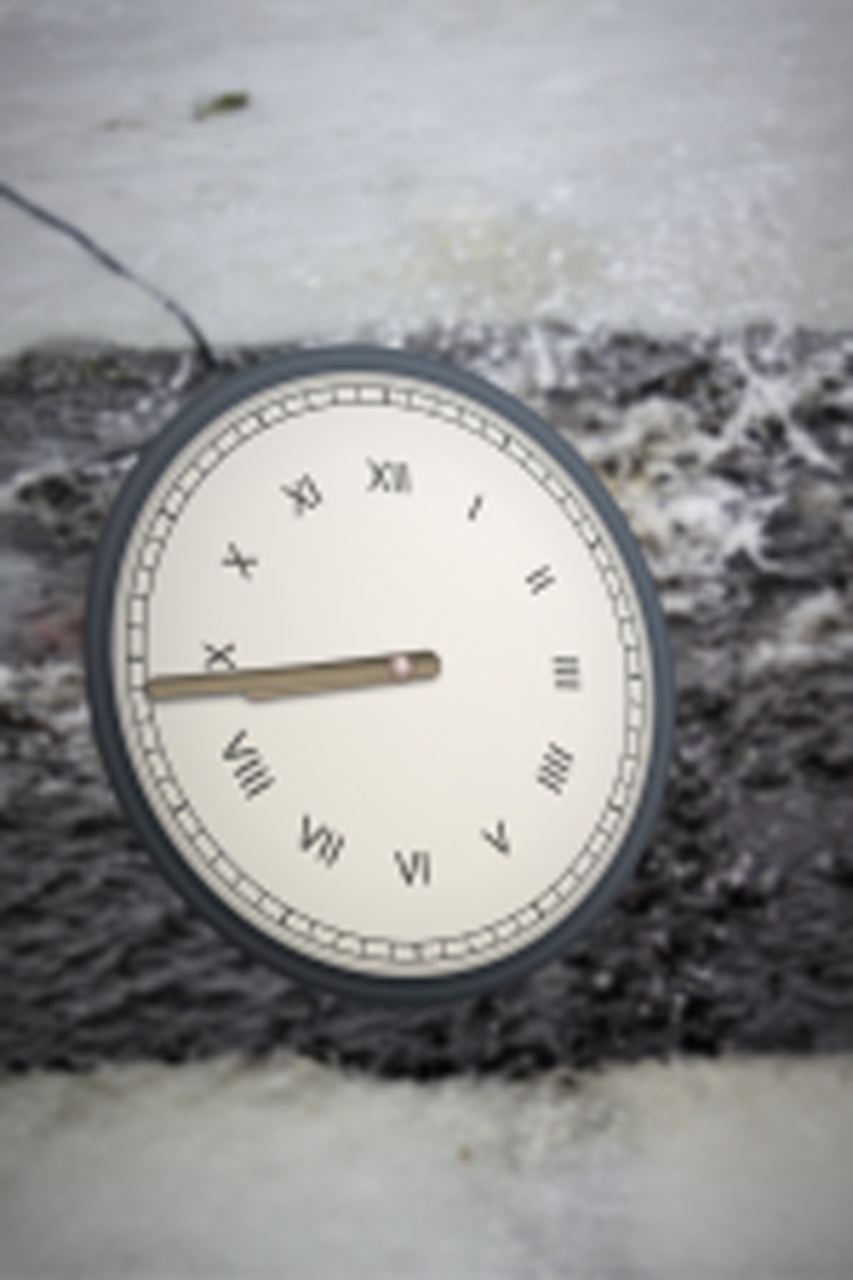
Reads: 8:44
